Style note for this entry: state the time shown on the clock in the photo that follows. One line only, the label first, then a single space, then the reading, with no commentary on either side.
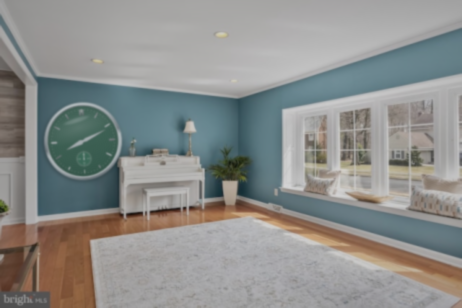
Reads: 8:11
